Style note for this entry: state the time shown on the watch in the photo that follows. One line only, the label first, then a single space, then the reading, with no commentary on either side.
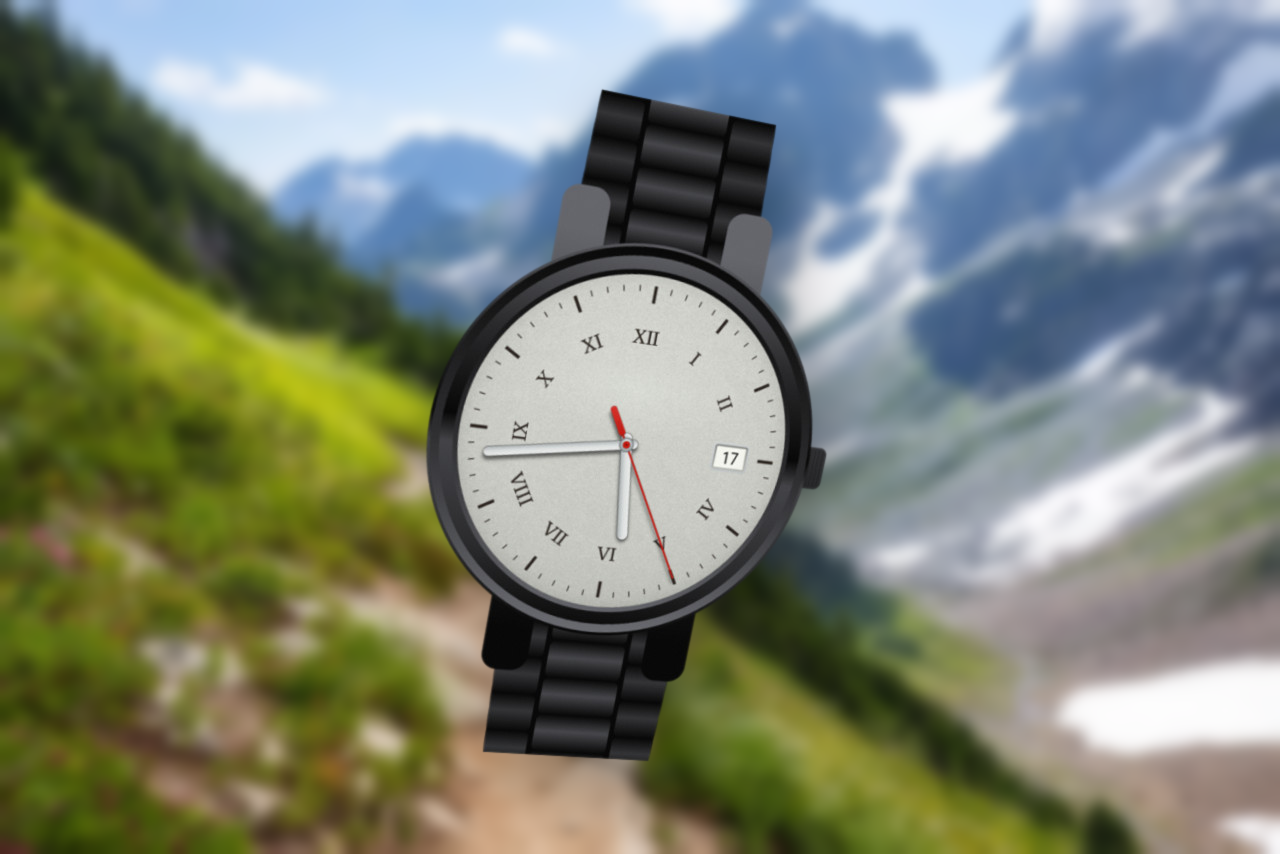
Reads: 5:43:25
